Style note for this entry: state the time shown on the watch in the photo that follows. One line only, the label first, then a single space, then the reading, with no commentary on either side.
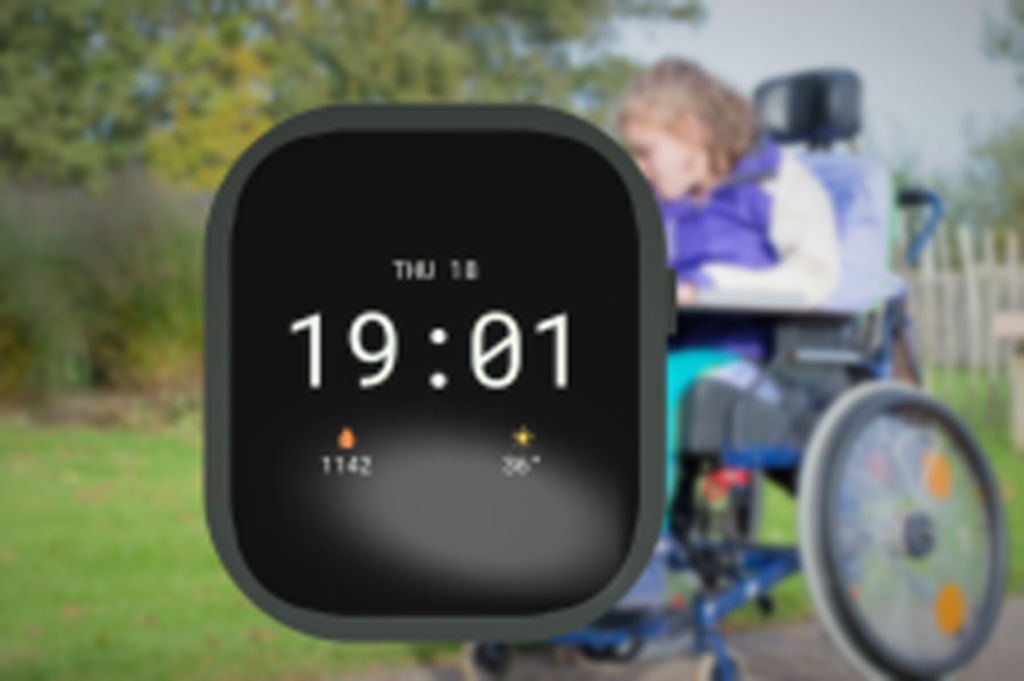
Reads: 19:01
